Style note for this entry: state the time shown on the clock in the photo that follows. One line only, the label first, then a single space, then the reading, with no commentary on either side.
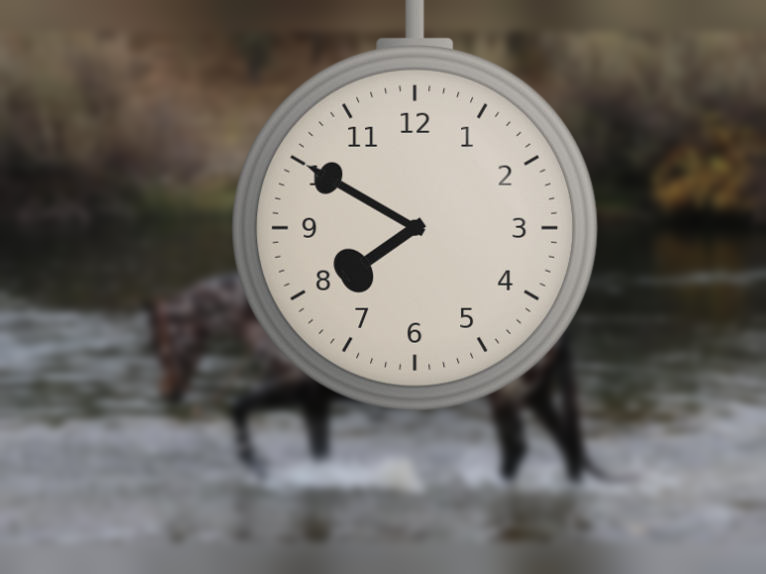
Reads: 7:50
